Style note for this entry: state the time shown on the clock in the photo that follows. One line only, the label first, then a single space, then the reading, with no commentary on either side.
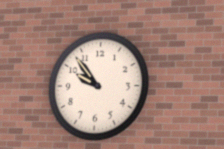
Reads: 9:53
